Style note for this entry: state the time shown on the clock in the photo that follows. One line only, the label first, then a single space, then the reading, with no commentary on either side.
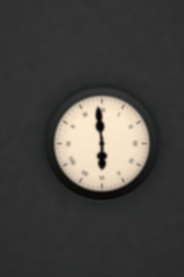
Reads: 5:59
